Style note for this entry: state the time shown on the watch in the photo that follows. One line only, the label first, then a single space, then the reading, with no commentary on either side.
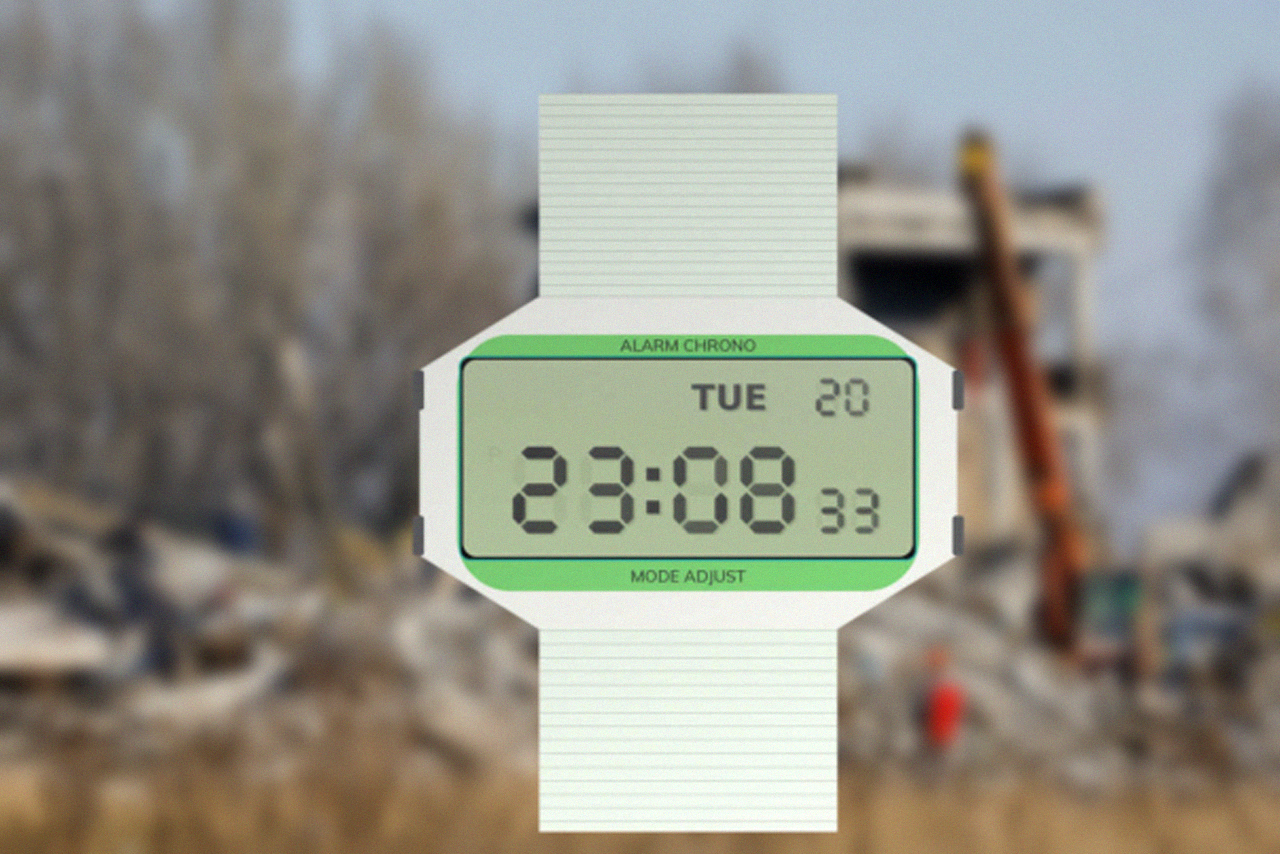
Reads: 23:08:33
